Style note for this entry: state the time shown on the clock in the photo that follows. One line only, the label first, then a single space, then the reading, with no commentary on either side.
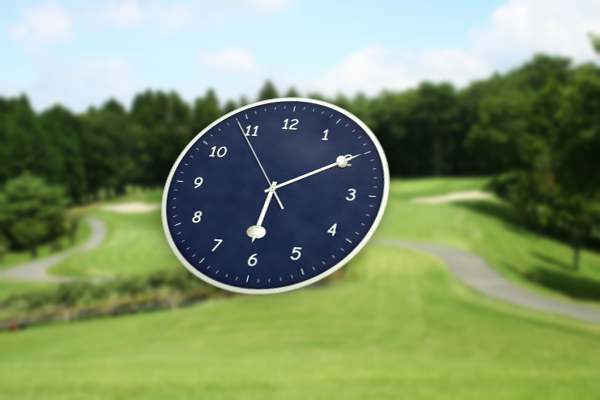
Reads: 6:09:54
